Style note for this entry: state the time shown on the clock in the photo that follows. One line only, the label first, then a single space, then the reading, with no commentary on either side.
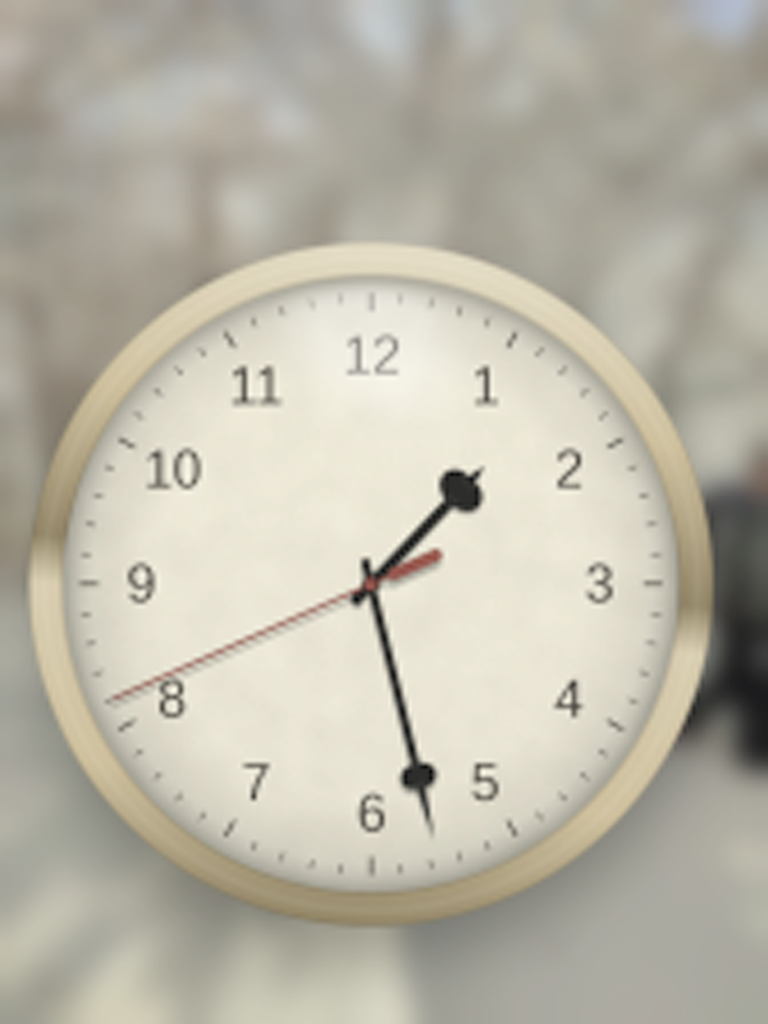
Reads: 1:27:41
